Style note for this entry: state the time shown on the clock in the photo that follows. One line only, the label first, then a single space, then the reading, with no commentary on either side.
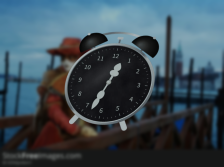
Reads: 12:33
